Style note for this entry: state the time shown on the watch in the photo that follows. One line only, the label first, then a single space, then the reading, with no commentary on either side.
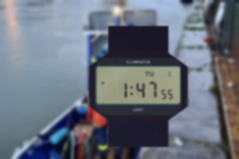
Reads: 1:47
